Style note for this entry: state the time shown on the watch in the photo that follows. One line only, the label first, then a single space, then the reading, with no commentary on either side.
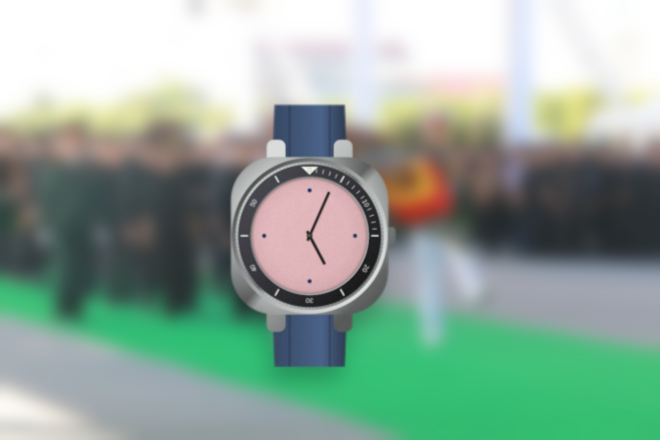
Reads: 5:04
